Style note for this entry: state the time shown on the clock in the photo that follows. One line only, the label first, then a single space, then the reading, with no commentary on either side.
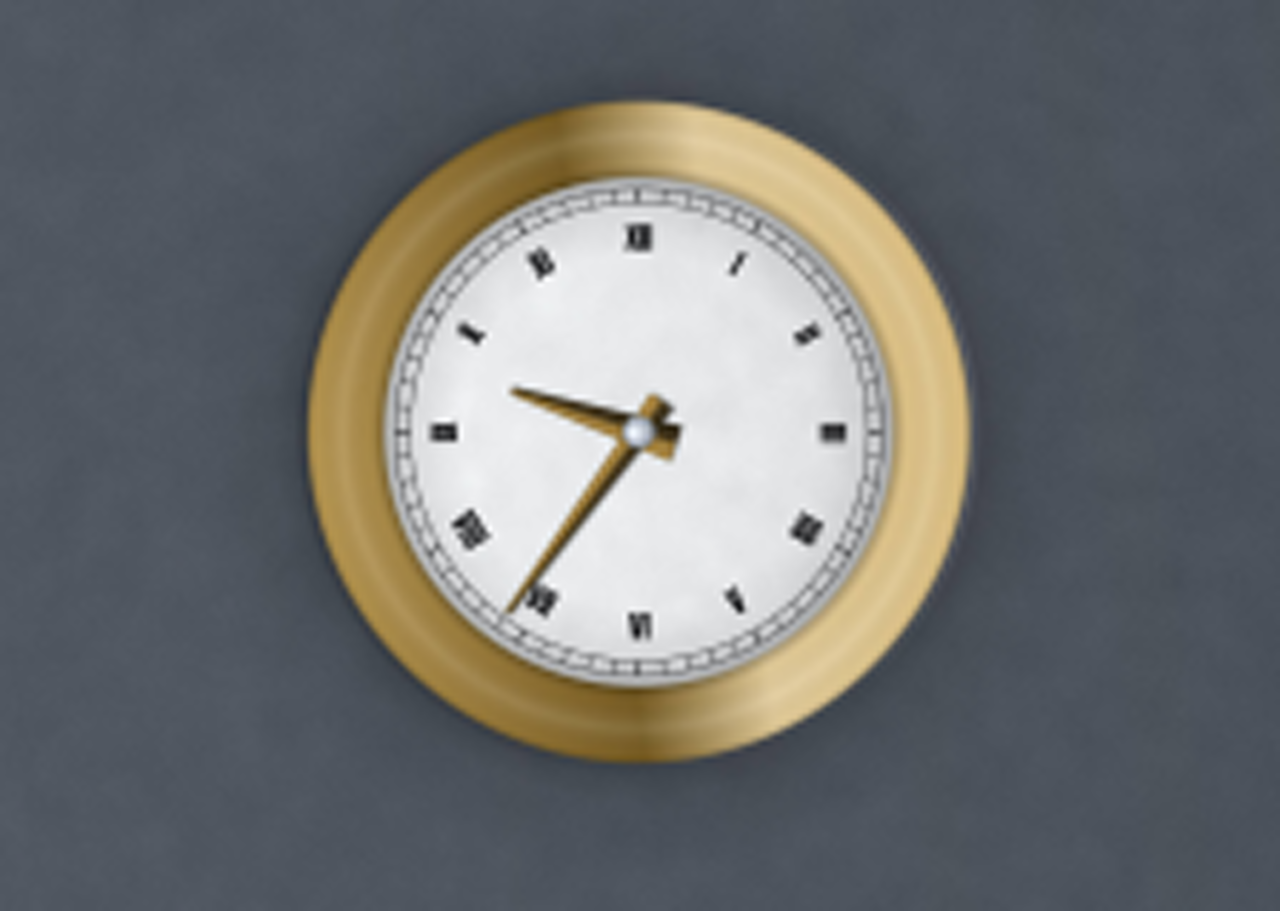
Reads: 9:36
